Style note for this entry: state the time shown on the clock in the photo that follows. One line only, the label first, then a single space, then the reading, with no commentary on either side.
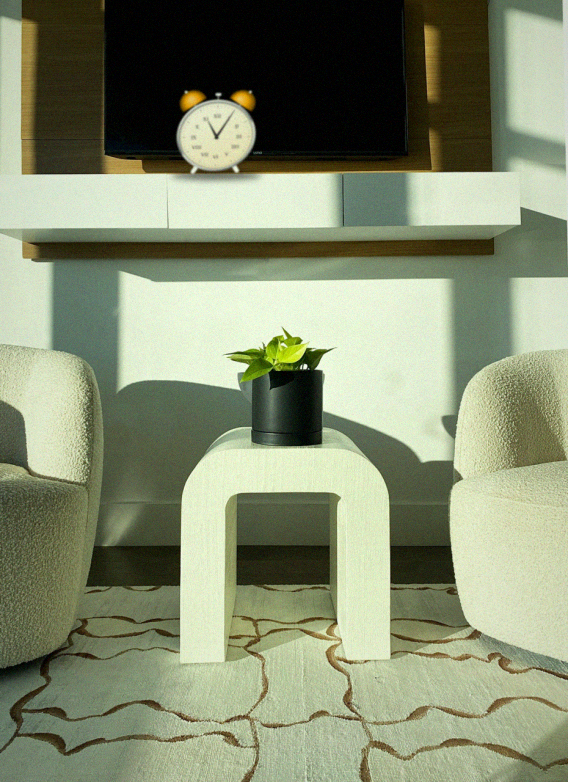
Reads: 11:05
